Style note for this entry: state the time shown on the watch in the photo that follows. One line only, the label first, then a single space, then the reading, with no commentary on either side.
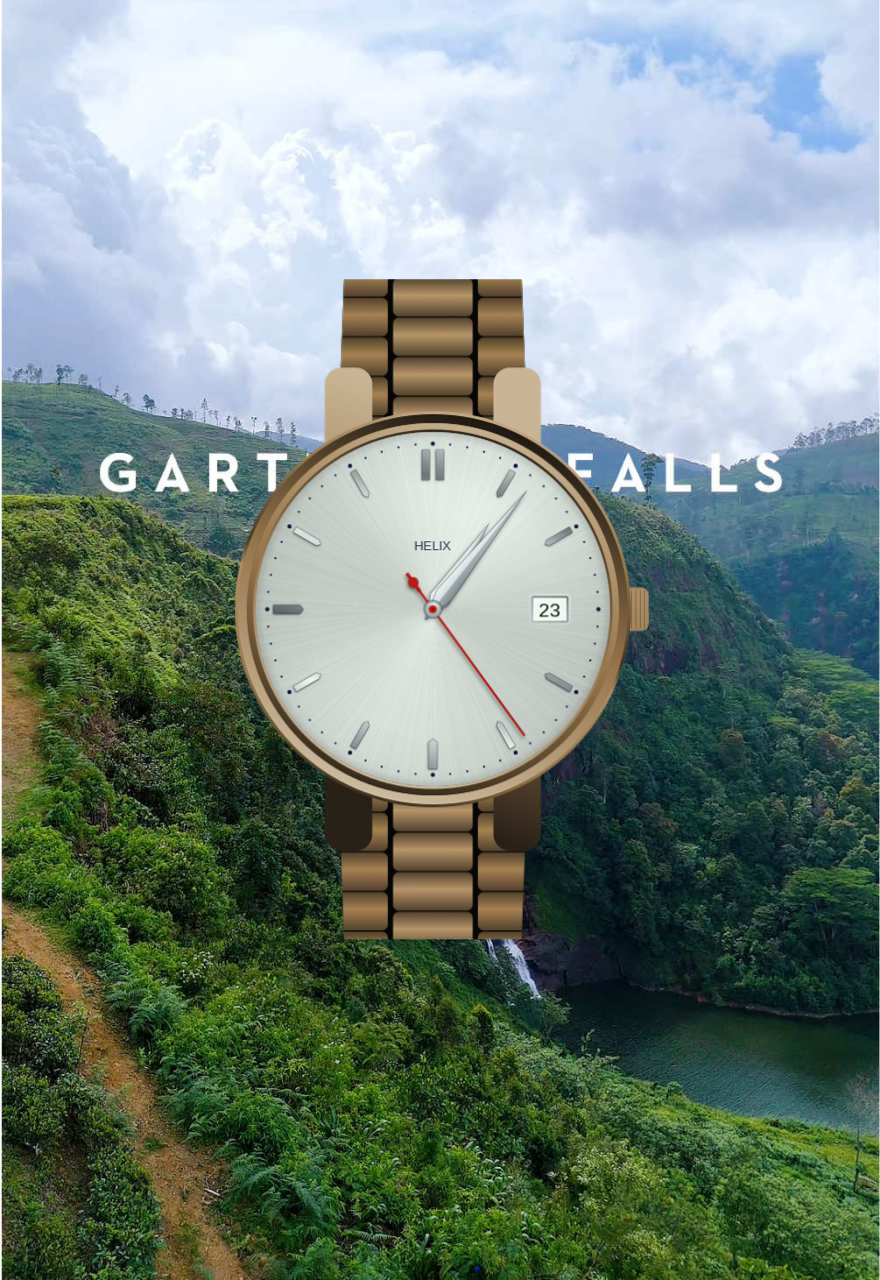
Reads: 1:06:24
